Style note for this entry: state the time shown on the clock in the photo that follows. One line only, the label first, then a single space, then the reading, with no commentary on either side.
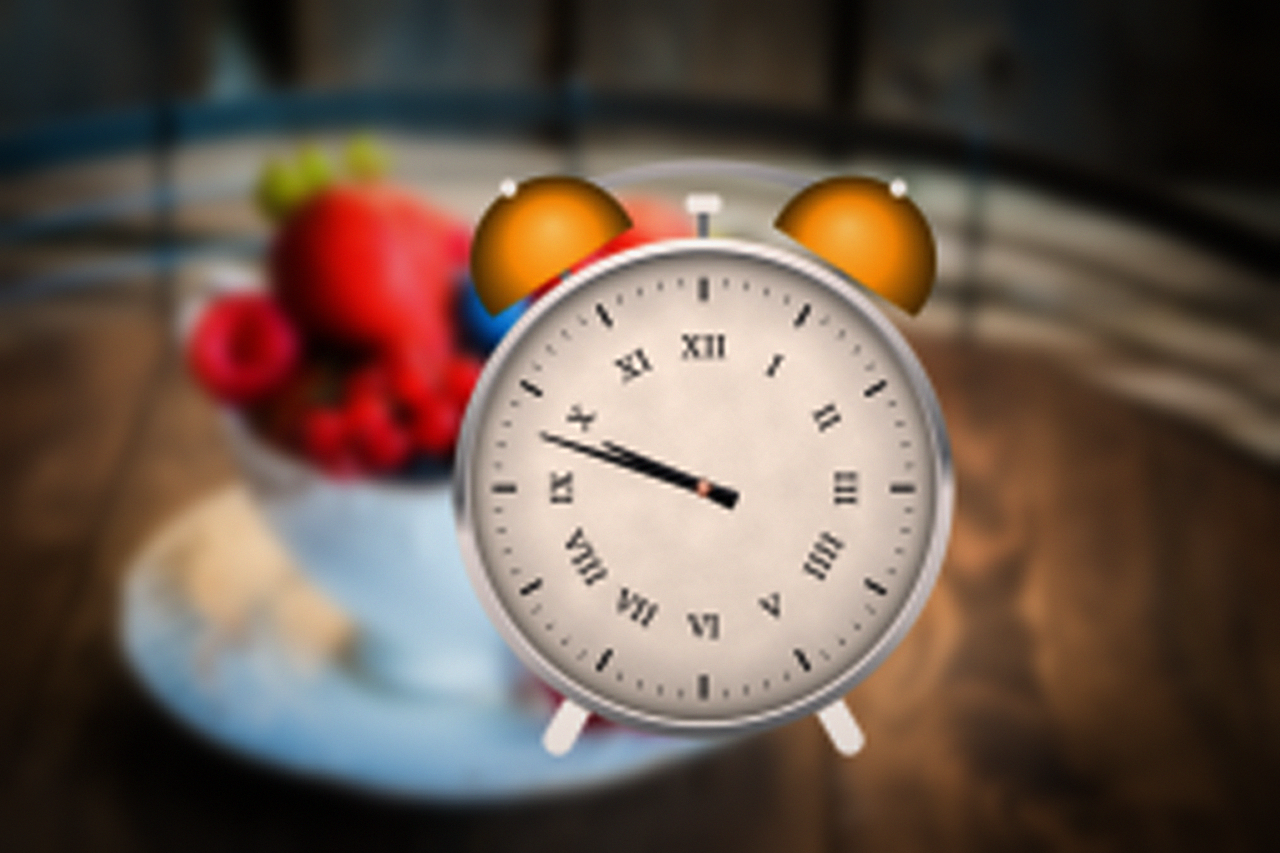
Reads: 9:48
